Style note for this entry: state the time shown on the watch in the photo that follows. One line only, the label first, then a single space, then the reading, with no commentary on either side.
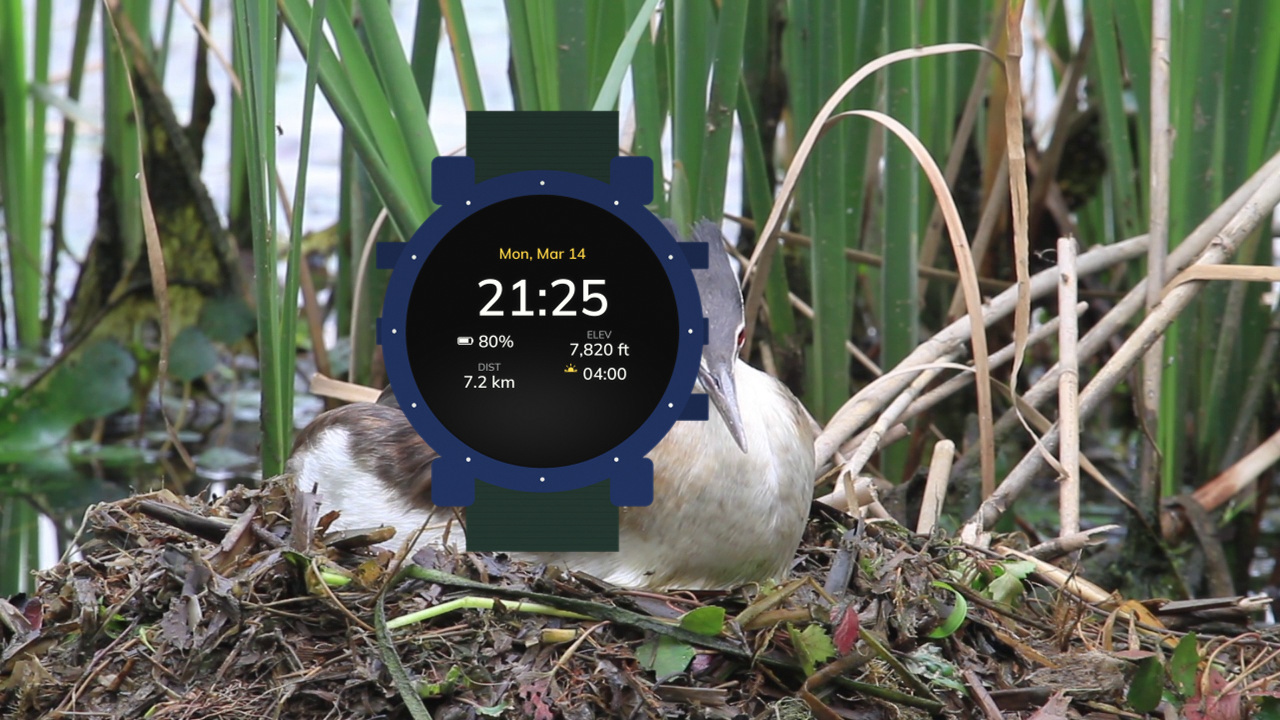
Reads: 21:25
